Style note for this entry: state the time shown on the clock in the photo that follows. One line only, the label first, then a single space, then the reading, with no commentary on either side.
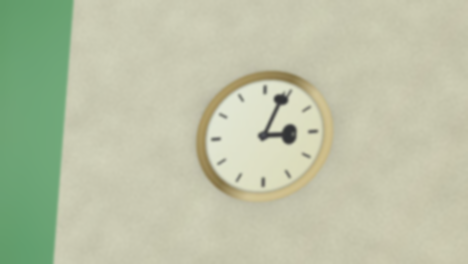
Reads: 3:04
